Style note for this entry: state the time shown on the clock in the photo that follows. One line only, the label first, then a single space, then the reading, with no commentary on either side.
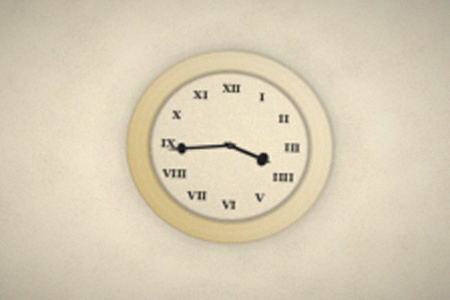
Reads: 3:44
